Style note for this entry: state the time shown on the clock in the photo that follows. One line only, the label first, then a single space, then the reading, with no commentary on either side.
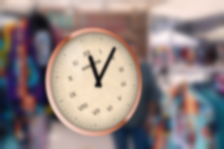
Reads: 12:09
